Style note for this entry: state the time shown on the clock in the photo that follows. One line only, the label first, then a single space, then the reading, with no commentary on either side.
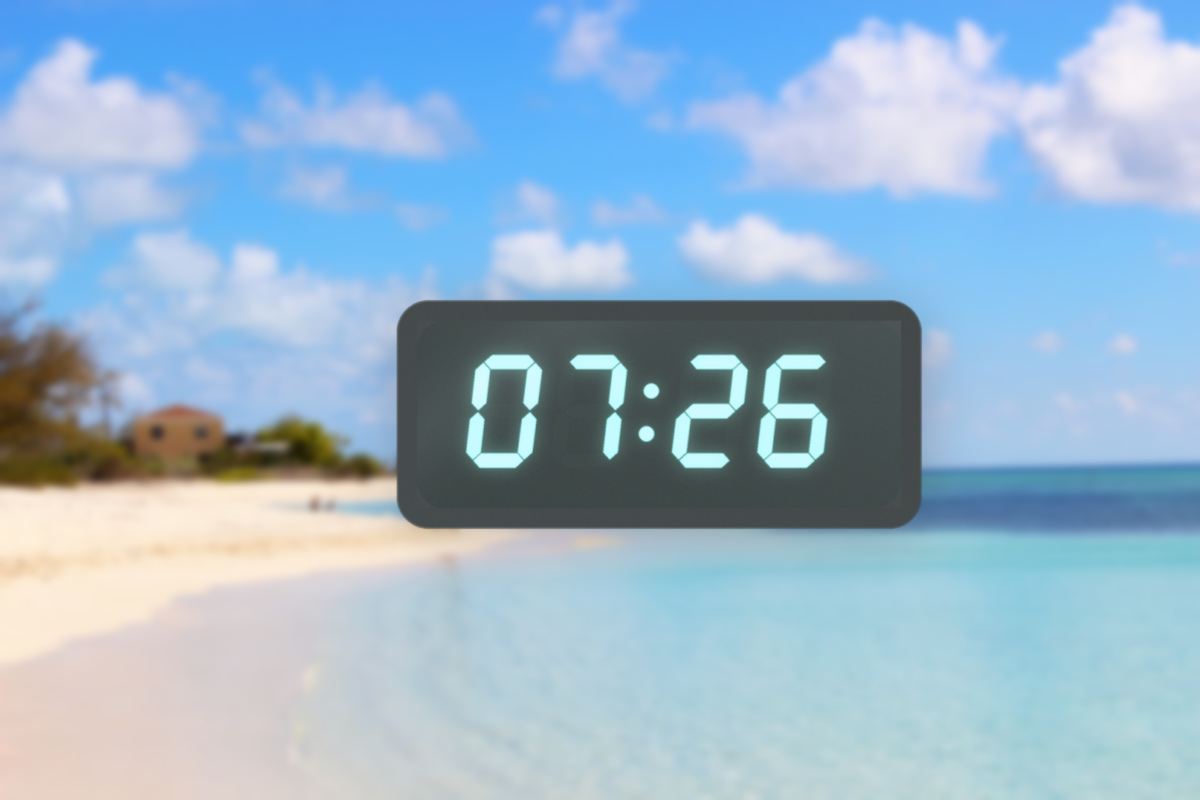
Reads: 7:26
